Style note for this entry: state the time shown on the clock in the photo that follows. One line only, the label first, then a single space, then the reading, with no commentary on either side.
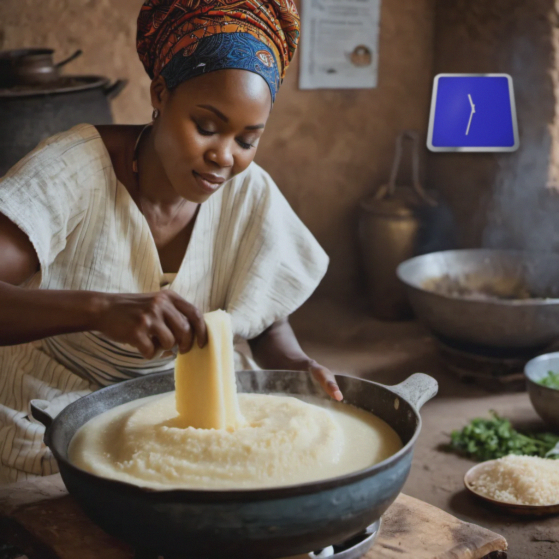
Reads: 11:32
